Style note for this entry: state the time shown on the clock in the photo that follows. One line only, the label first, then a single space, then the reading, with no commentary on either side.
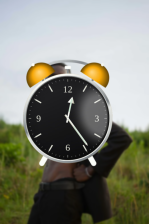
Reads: 12:24
